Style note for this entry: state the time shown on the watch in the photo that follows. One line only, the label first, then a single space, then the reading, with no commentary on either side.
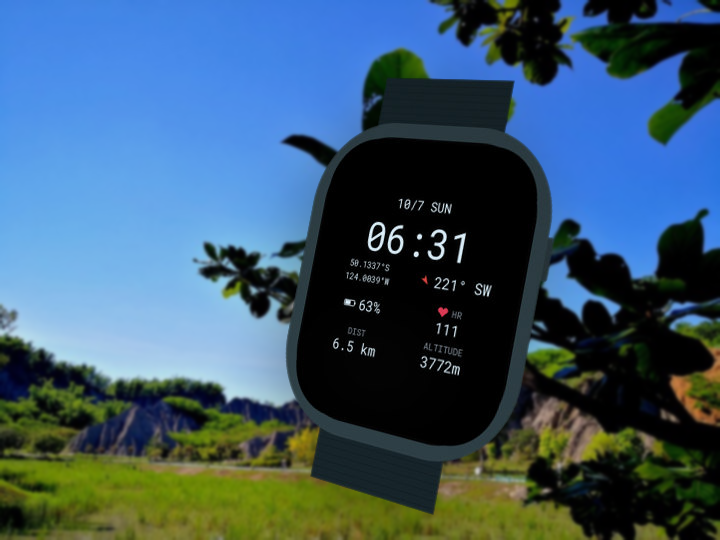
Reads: 6:31
